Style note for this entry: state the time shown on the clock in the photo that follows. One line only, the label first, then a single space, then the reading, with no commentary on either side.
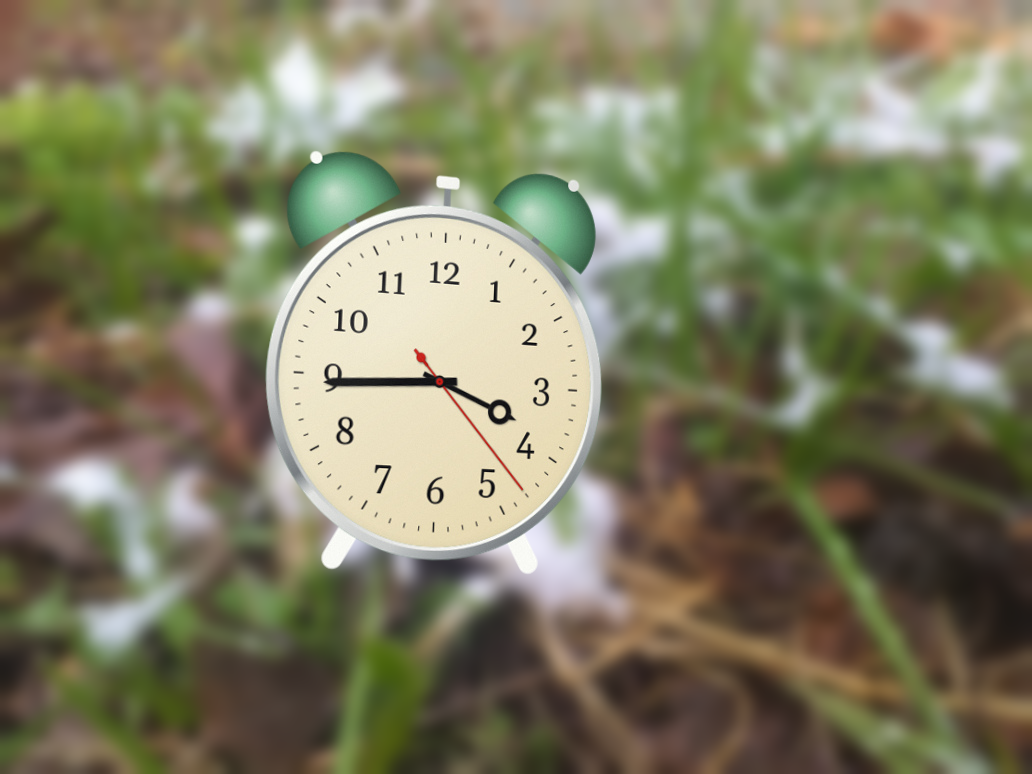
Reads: 3:44:23
